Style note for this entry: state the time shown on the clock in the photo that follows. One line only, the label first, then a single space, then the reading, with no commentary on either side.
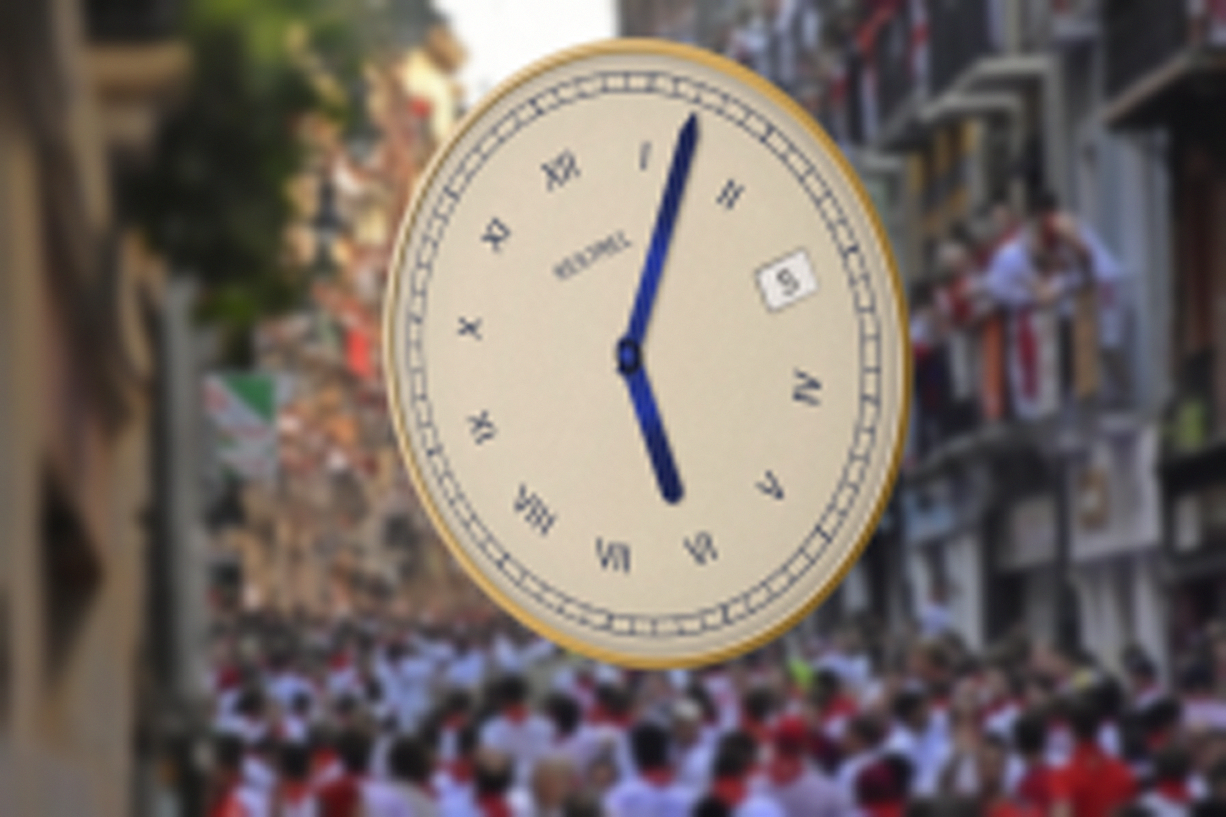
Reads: 6:07
